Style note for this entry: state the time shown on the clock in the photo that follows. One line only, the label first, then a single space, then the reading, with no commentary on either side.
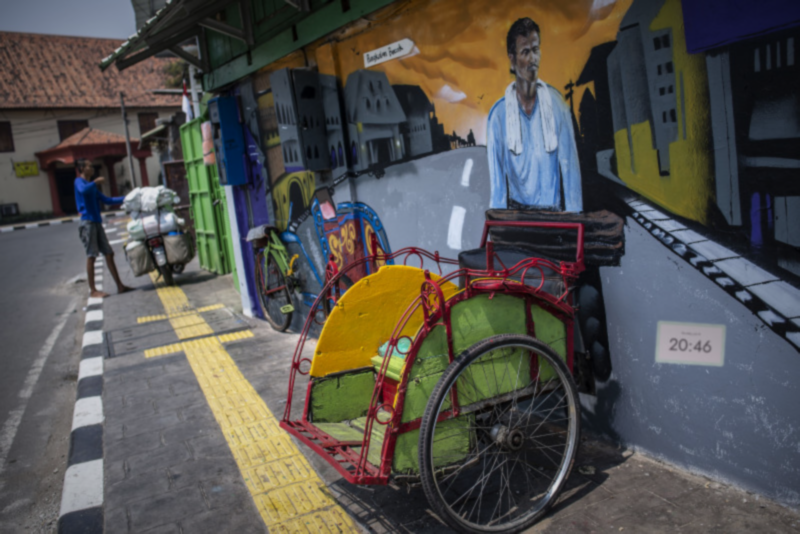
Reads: 20:46
